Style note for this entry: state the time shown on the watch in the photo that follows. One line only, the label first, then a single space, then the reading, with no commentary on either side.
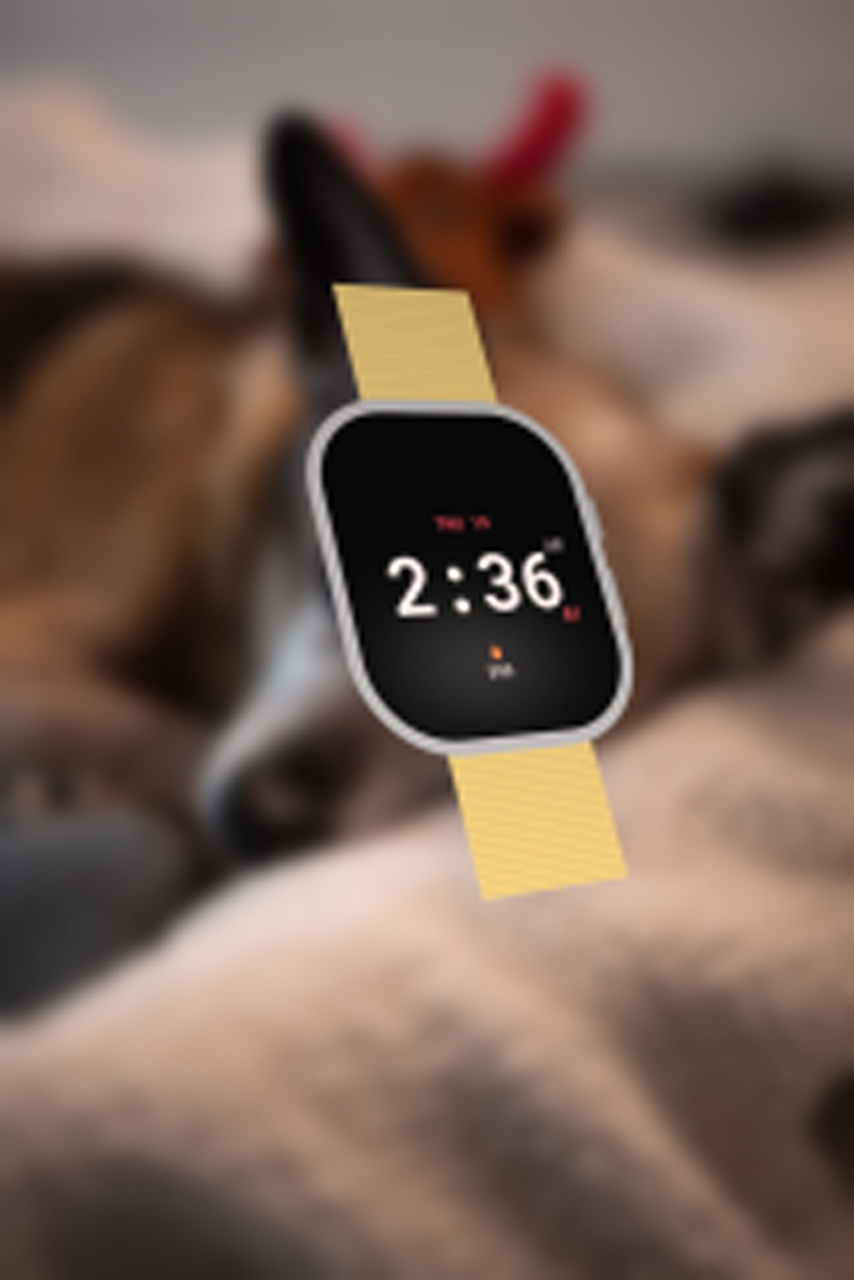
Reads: 2:36
